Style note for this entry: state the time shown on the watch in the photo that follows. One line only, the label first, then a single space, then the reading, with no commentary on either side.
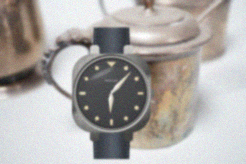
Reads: 6:07
